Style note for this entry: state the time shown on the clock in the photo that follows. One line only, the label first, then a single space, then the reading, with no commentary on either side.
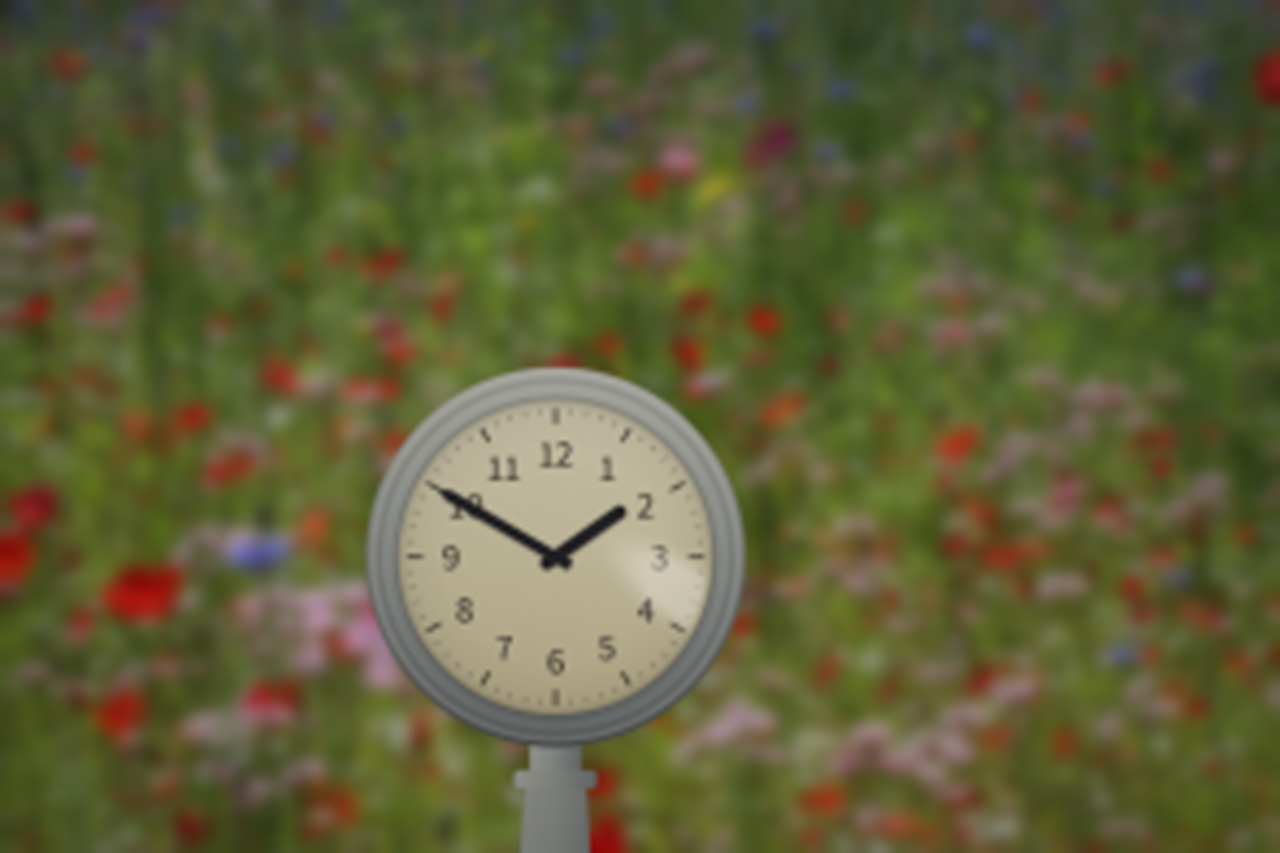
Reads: 1:50
